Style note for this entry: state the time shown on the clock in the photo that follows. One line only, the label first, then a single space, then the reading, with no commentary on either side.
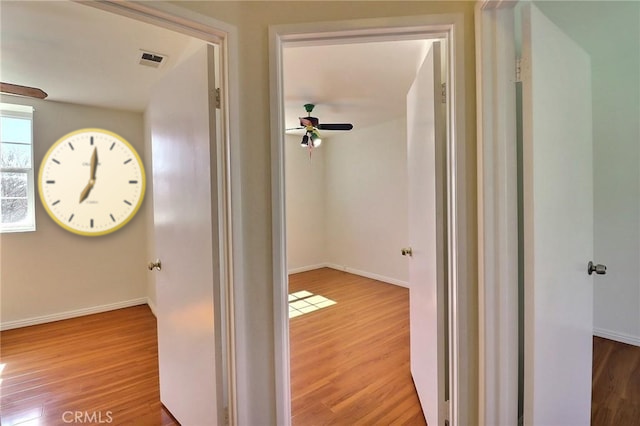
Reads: 7:01
